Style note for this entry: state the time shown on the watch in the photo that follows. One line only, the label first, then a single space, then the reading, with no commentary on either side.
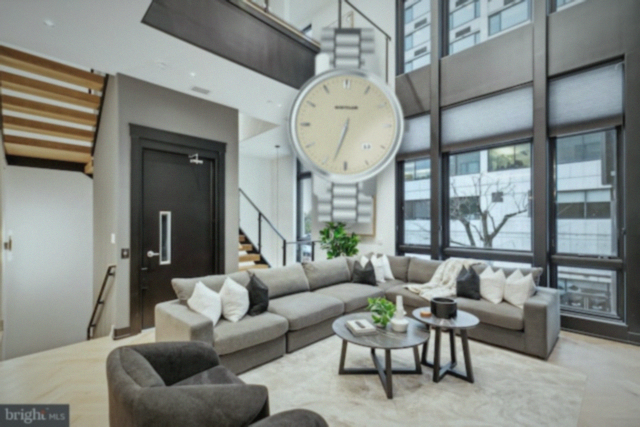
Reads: 6:33
